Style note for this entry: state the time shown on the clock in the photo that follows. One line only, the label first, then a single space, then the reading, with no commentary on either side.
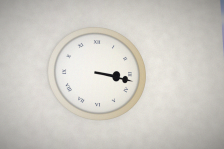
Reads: 3:17
